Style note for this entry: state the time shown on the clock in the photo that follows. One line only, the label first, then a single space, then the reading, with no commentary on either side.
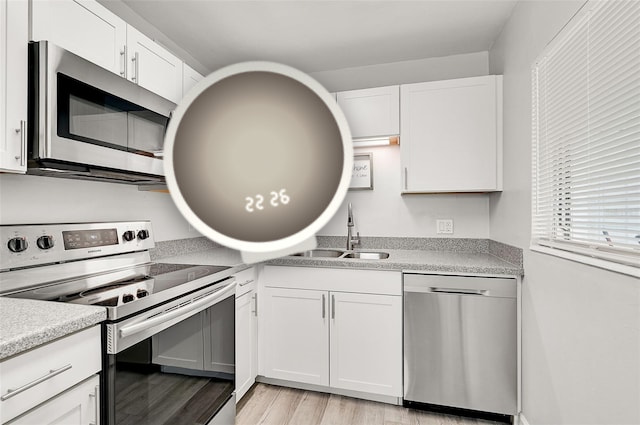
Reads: 22:26
